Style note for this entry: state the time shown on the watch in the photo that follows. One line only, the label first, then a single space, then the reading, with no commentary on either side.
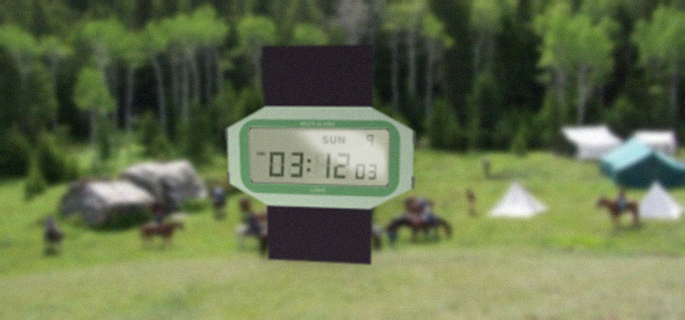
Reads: 3:12:03
